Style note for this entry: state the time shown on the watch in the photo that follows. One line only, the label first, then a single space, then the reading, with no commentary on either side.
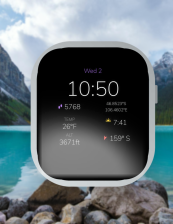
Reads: 10:50
